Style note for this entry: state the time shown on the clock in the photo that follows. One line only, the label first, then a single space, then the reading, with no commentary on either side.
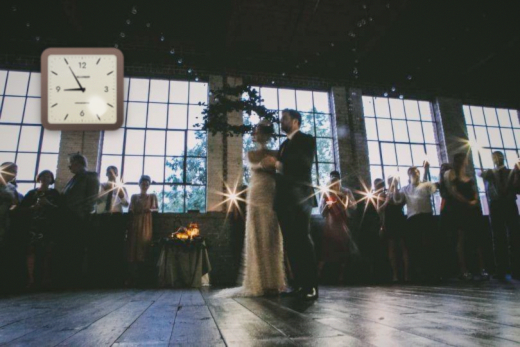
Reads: 8:55
